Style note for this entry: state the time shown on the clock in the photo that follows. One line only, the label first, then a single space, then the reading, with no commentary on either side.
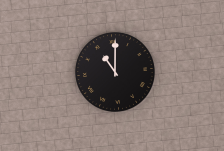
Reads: 11:01
